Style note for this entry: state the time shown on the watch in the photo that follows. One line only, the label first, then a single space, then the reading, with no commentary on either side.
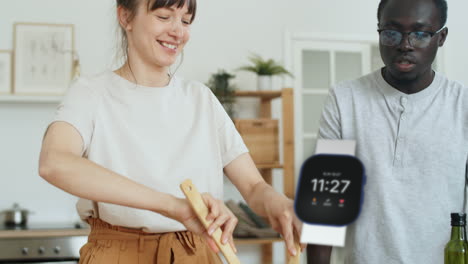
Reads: 11:27
